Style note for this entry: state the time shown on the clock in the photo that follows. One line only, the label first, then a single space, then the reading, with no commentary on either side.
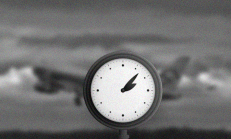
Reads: 2:07
